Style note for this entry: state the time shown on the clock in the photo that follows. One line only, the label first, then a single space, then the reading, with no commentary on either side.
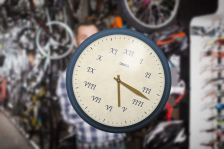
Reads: 5:17
